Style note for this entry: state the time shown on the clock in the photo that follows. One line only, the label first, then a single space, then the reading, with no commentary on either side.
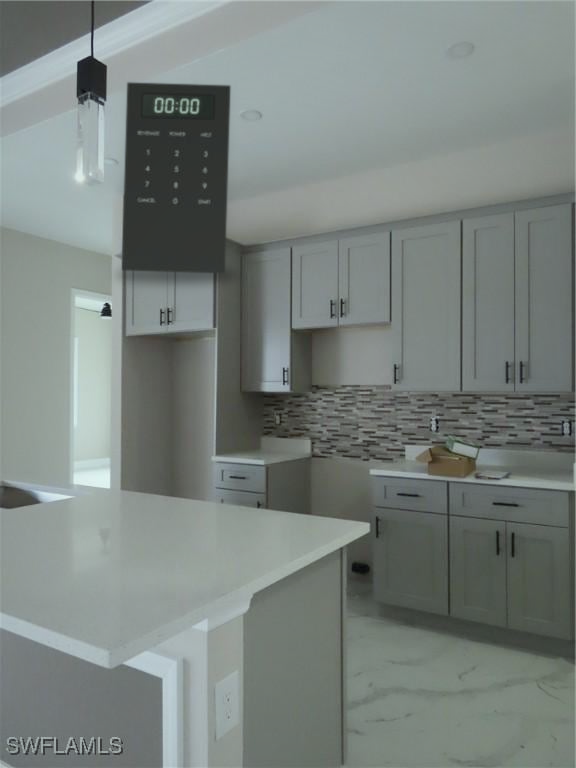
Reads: 0:00
